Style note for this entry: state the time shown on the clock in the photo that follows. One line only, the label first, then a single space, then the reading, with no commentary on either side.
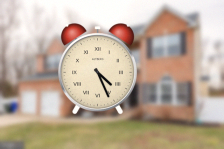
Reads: 4:26
